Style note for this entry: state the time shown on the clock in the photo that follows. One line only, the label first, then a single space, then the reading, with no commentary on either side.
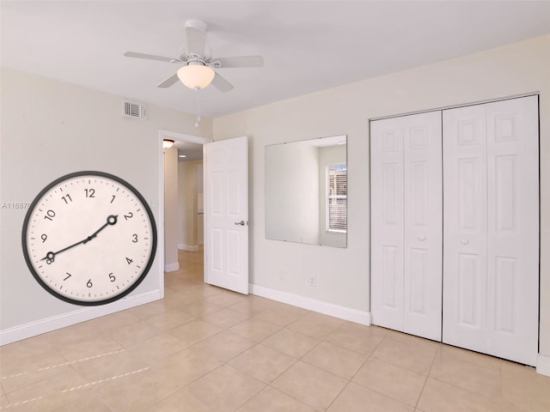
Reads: 1:41
